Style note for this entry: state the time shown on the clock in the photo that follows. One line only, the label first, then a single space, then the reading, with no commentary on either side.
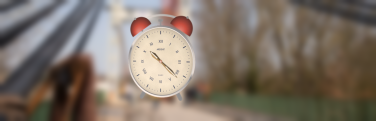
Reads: 10:22
